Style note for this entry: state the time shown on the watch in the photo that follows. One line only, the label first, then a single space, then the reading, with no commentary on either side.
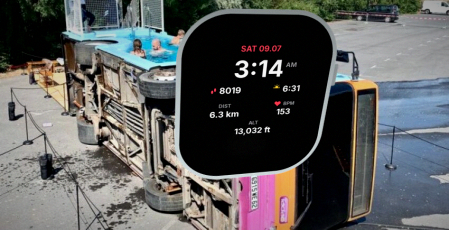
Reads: 3:14
